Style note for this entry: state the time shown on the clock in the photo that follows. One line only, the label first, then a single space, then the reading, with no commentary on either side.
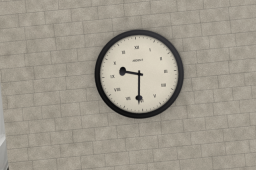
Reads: 9:31
